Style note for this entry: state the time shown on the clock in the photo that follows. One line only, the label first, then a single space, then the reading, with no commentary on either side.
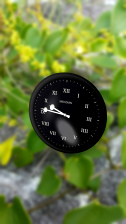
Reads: 9:46
